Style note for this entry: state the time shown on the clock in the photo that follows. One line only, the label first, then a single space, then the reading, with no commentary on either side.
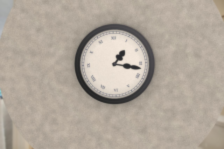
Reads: 1:17
